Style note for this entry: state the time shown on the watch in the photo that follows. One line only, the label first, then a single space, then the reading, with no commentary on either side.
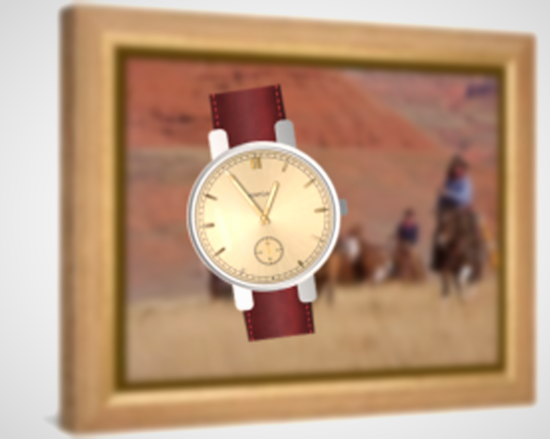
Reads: 12:55
